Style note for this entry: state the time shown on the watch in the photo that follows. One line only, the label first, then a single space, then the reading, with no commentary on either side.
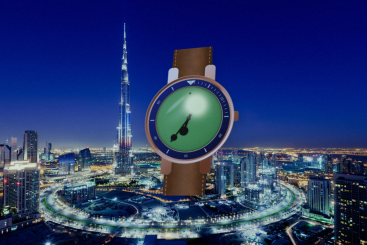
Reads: 6:36
